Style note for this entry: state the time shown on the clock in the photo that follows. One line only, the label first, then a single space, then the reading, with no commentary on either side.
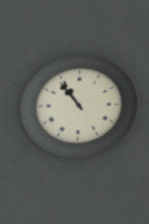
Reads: 10:54
